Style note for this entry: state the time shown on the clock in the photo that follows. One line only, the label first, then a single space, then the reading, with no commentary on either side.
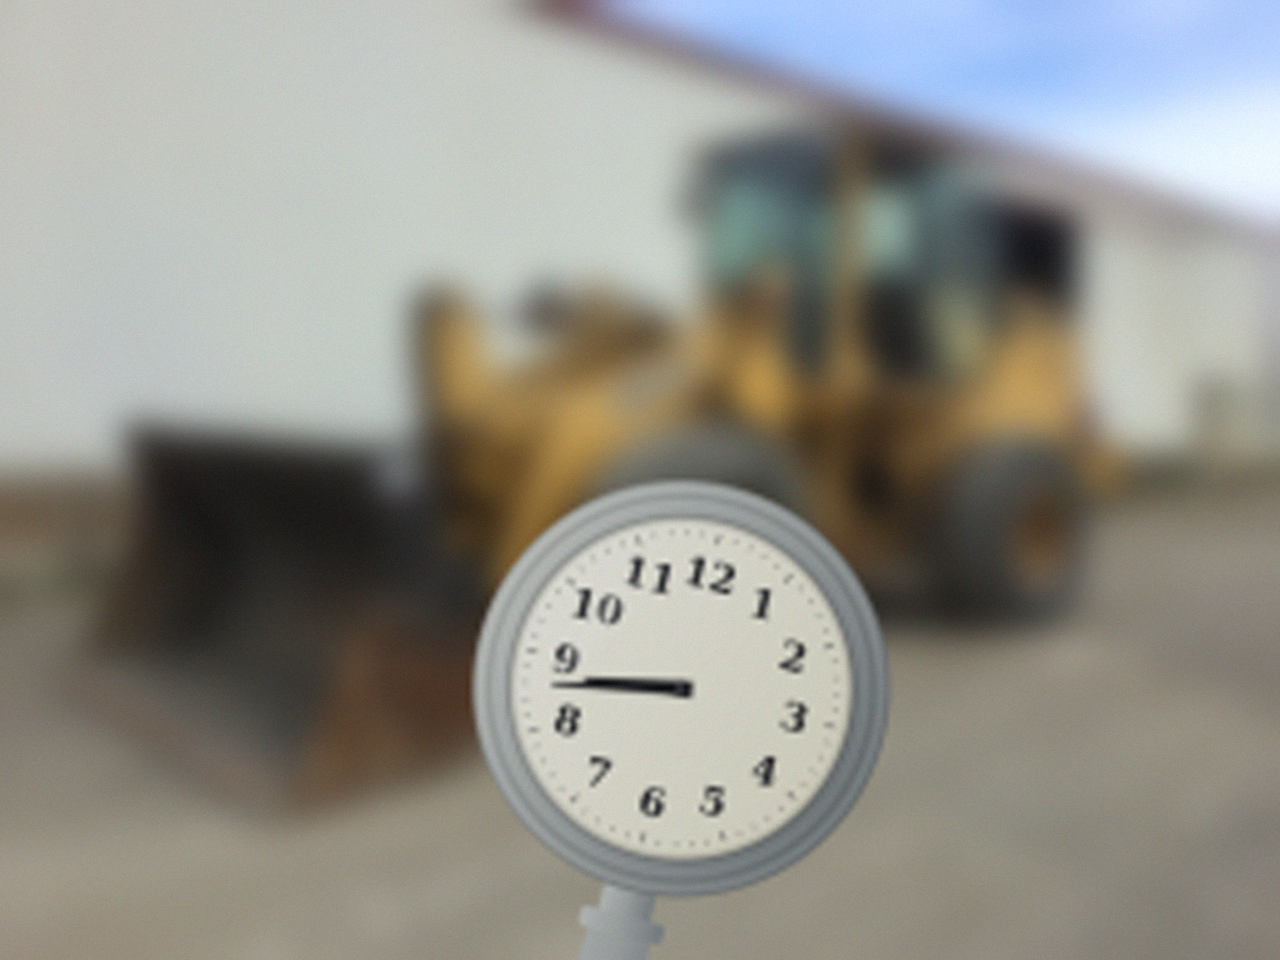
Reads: 8:43
